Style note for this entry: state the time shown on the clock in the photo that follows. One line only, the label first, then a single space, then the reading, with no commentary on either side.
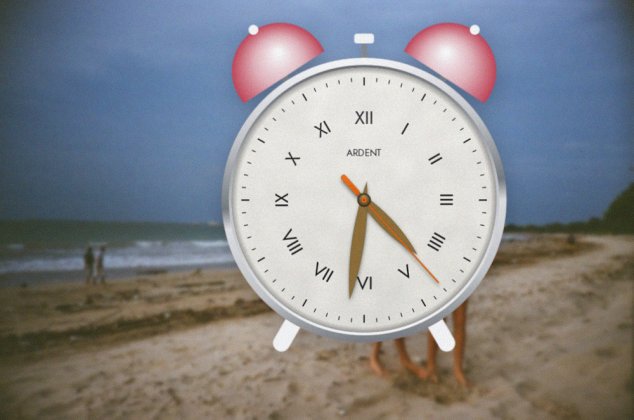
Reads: 4:31:23
